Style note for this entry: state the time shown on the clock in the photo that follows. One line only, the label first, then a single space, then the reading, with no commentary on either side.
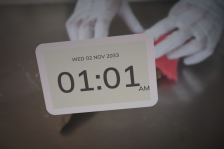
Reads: 1:01
